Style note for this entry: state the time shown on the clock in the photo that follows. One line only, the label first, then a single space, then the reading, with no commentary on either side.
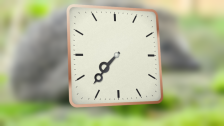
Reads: 7:37
